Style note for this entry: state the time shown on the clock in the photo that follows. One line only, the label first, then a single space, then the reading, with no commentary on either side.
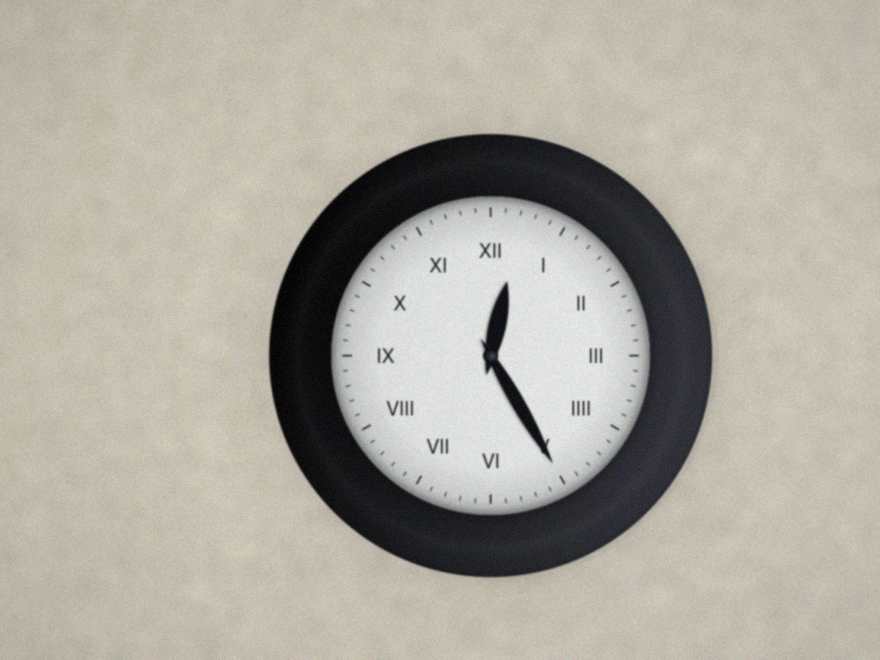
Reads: 12:25
